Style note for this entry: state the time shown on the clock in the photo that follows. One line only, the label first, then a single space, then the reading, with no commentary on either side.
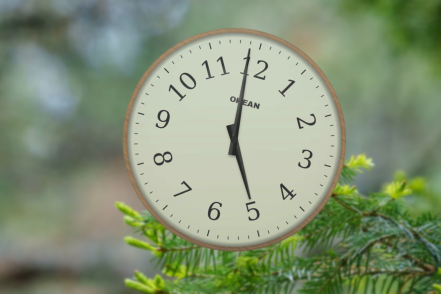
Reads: 4:59
